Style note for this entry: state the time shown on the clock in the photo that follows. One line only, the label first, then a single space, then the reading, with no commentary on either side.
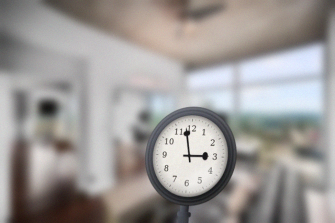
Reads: 2:58
